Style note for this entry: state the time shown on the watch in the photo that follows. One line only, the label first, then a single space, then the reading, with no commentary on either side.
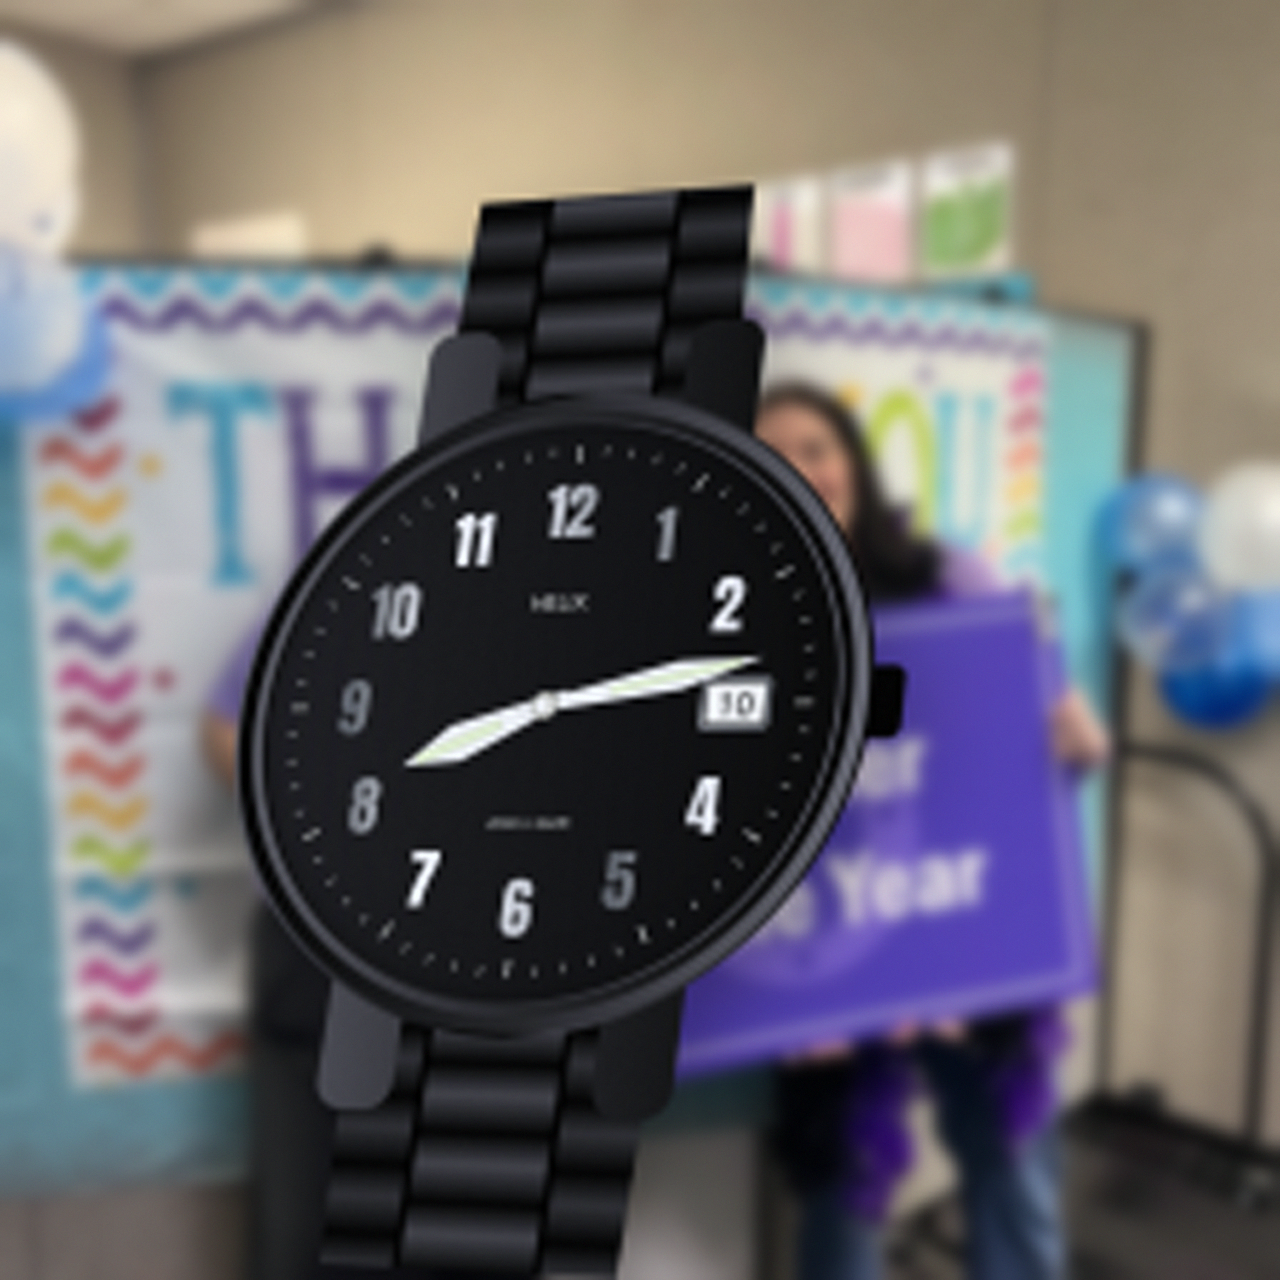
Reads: 8:13
